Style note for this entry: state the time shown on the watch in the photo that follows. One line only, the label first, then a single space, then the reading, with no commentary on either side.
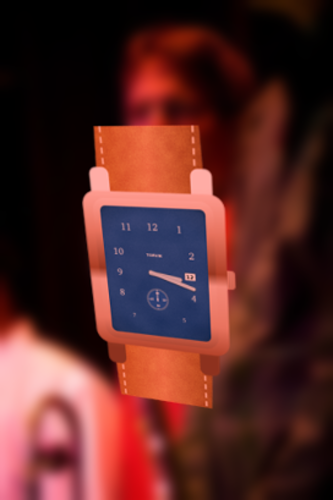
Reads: 3:18
